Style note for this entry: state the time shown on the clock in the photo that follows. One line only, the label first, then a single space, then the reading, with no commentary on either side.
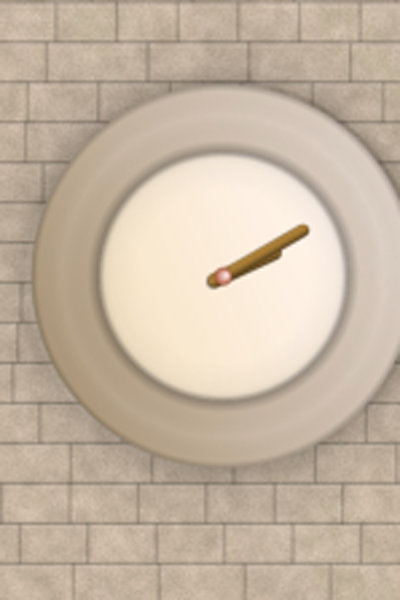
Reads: 2:10
